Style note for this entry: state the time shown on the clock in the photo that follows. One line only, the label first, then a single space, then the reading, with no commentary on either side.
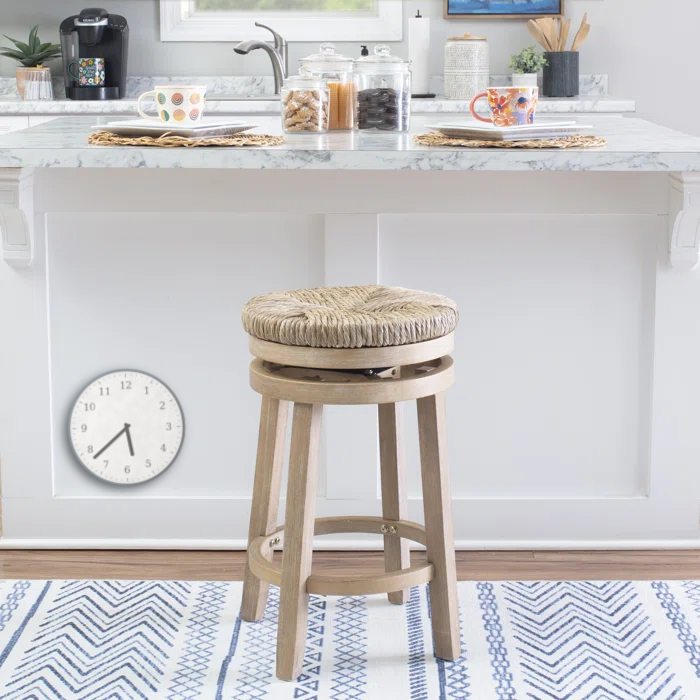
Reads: 5:38
